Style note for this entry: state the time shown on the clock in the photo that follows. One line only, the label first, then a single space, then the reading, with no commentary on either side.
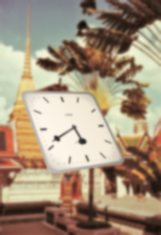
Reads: 5:41
